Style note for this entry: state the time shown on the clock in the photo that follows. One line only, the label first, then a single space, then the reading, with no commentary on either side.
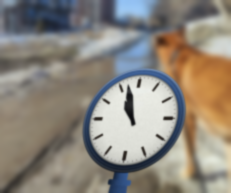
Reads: 10:57
